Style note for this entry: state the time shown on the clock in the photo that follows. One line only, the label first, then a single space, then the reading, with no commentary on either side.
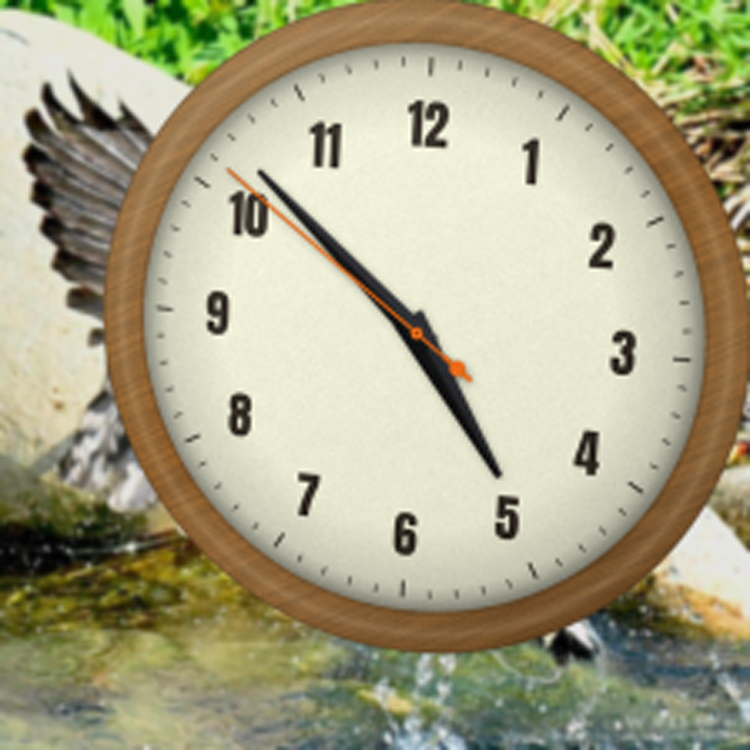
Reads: 4:51:51
